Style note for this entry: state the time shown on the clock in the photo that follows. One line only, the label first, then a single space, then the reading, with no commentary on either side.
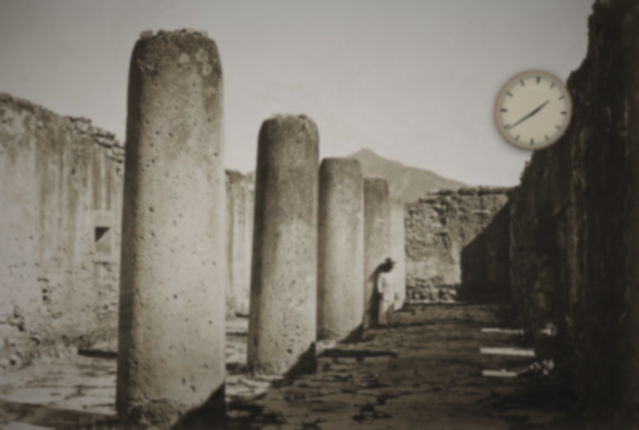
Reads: 1:39
